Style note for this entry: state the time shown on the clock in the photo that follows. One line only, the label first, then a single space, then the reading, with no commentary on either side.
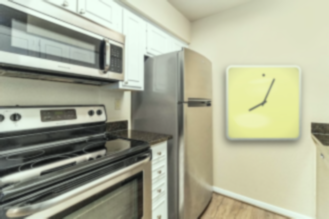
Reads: 8:04
